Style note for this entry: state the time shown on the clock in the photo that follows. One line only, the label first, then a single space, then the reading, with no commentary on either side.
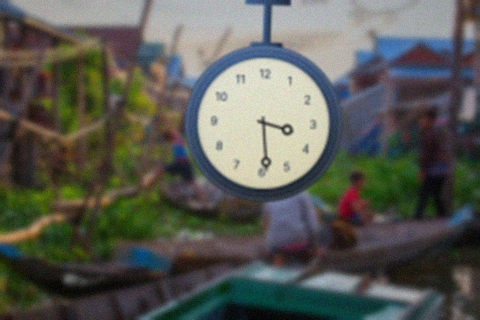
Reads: 3:29
